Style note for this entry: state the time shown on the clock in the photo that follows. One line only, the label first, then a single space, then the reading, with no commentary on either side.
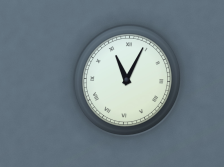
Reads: 11:04
